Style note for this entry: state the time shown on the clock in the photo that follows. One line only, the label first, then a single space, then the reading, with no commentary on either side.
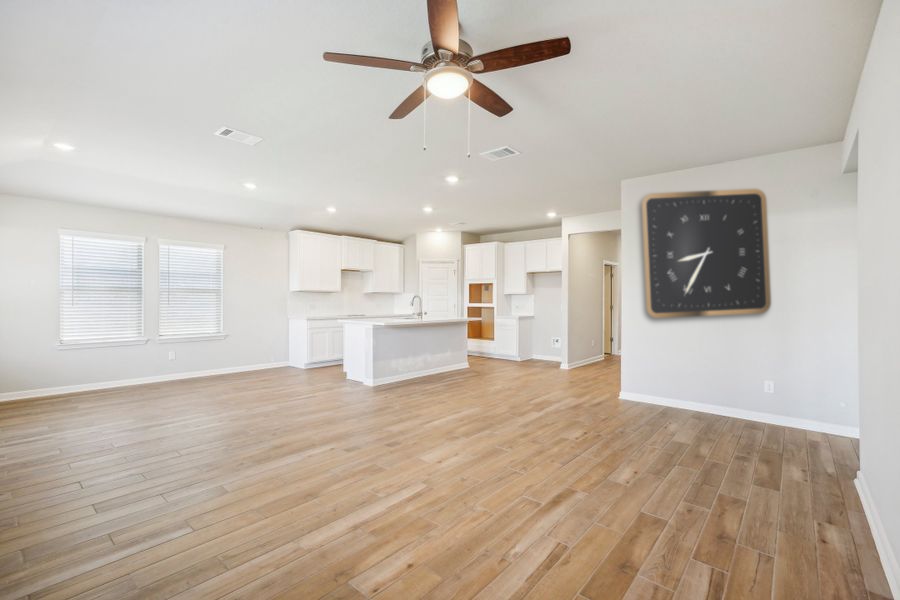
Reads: 8:35
